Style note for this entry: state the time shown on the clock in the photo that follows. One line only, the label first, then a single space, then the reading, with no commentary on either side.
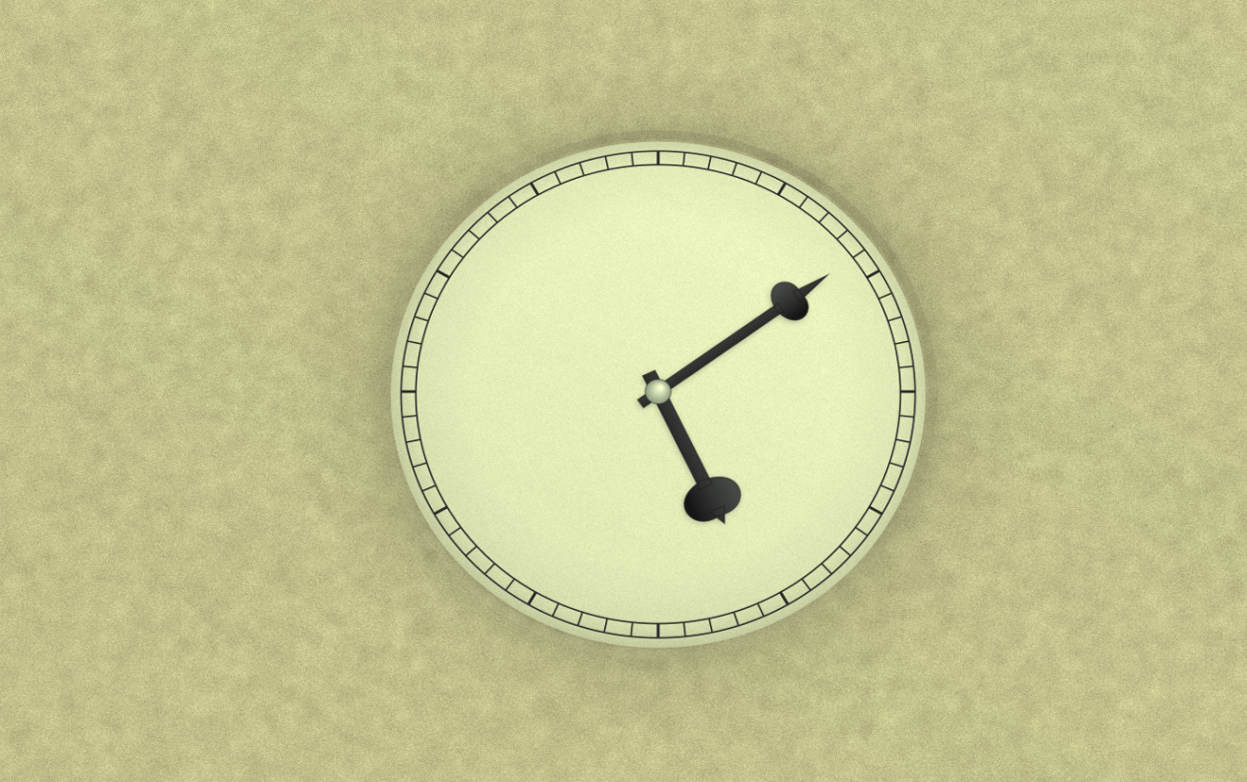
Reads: 5:09
